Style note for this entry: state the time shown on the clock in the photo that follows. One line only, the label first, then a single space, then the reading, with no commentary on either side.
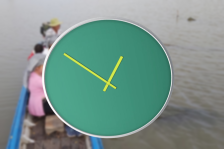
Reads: 12:51
